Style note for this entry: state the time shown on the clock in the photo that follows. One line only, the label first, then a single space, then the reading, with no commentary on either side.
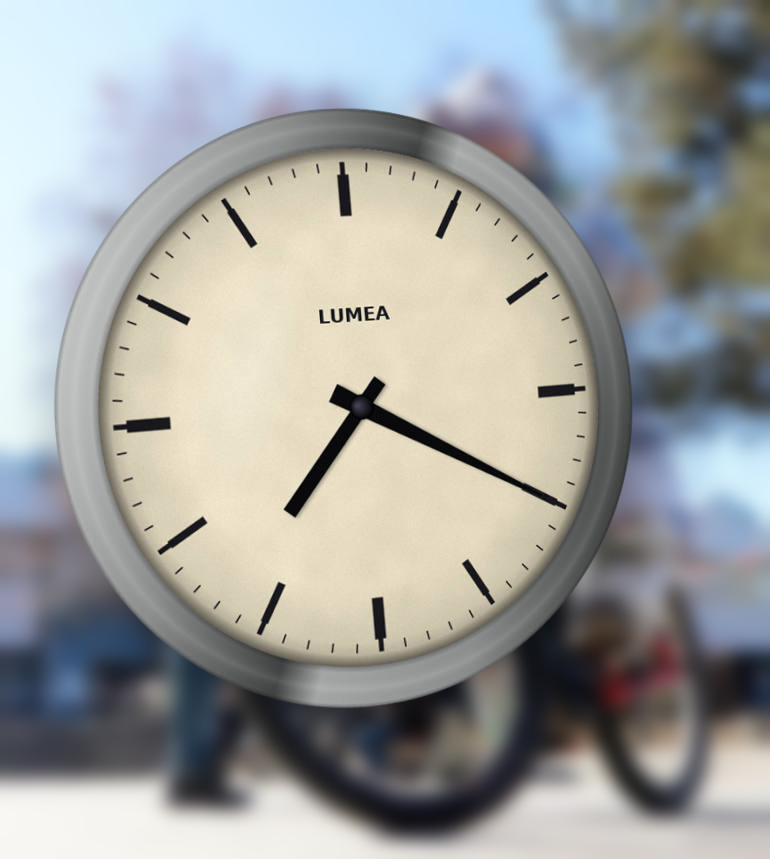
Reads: 7:20
